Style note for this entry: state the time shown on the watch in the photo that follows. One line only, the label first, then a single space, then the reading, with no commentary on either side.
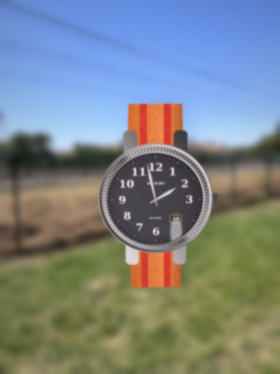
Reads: 1:58
